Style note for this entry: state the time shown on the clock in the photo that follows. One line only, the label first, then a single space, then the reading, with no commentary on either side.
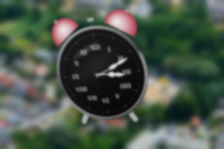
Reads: 3:11
